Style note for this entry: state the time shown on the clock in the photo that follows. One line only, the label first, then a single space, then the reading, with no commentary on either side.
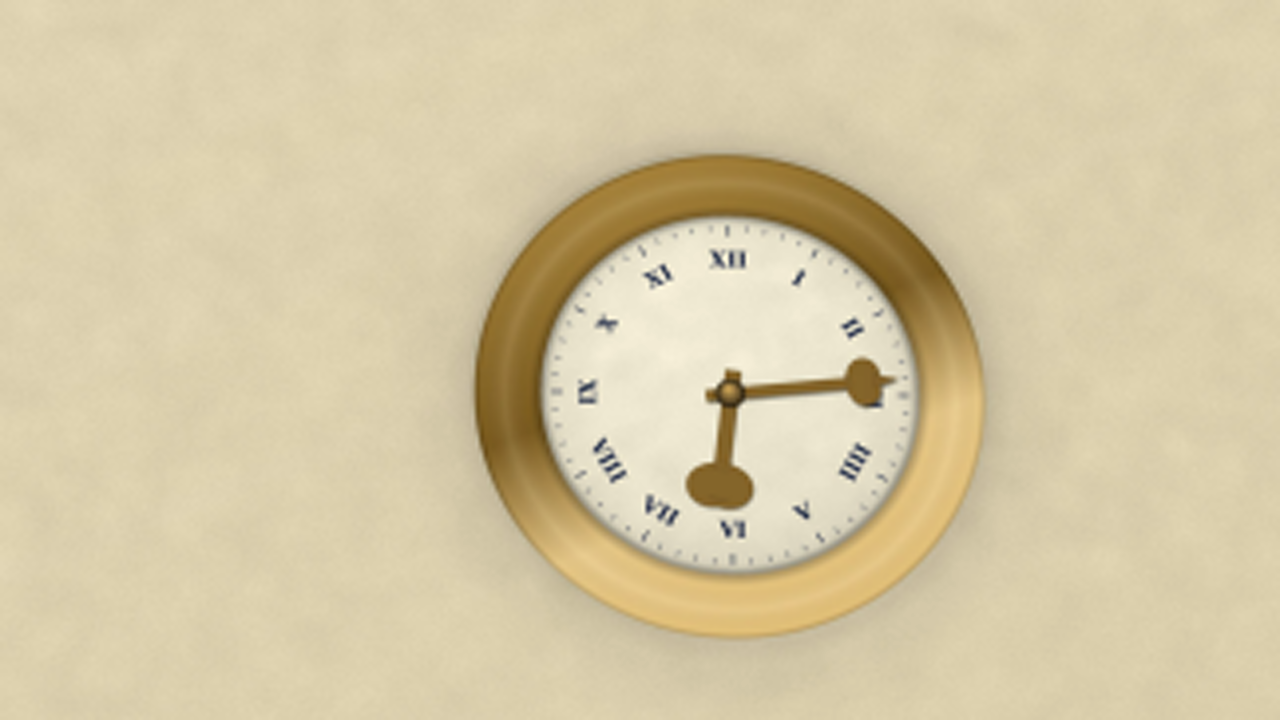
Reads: 6:14
